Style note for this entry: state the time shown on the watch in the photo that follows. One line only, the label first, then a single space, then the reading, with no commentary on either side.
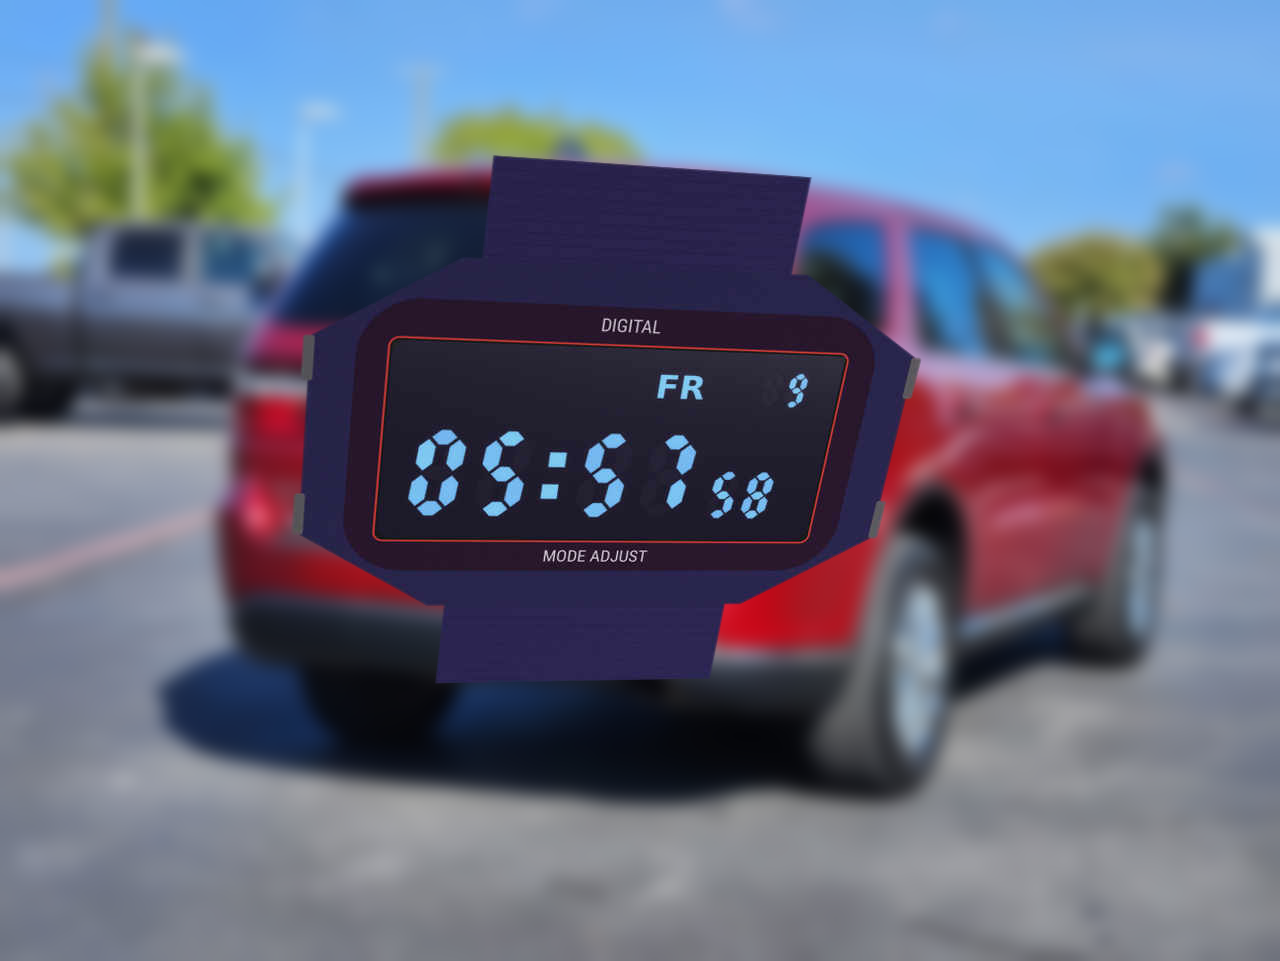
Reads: 5:57:58
